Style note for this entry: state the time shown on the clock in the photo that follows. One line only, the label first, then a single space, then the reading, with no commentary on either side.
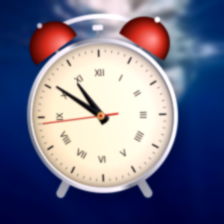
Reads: 10:50:44
